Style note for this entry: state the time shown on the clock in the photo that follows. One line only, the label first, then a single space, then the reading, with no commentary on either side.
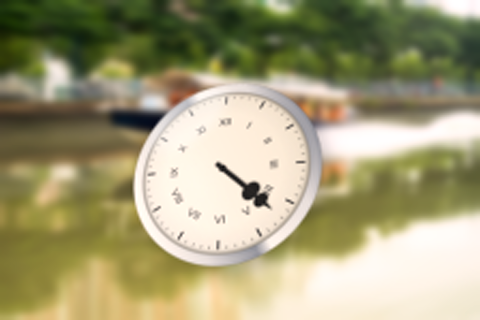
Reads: 4:22
